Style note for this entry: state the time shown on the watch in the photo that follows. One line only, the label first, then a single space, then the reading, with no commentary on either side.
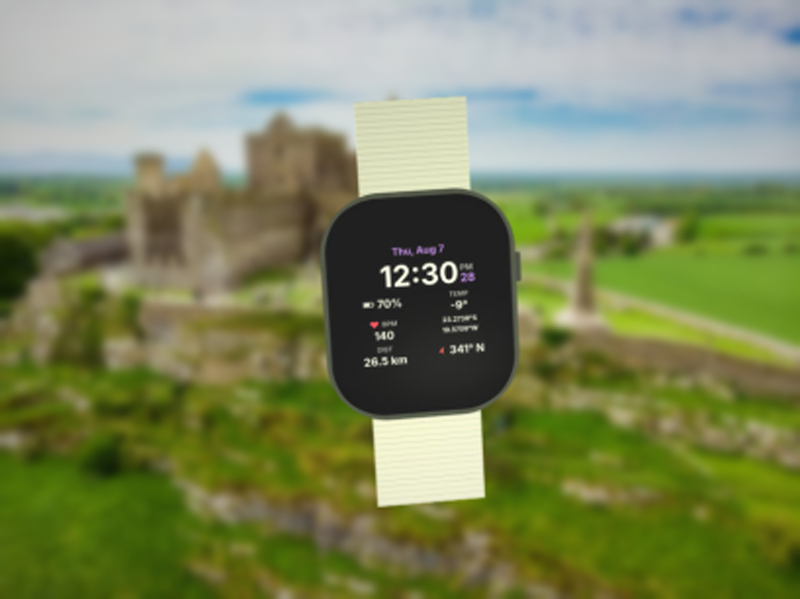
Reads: 12:30
